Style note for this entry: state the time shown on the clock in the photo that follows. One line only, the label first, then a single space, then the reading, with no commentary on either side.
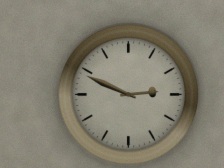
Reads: 2:49
